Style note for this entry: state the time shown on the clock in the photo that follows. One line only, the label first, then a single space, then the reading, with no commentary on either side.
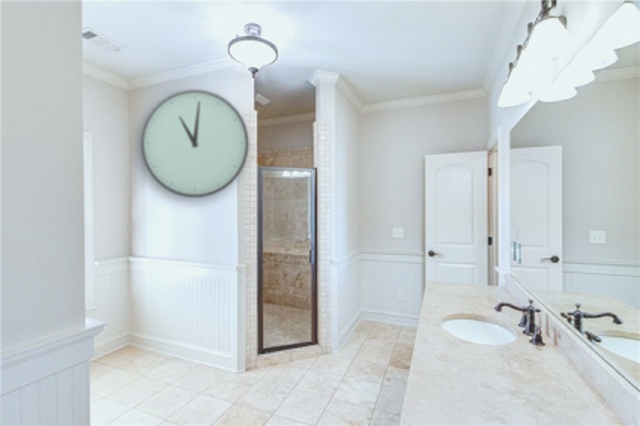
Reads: 11:01
